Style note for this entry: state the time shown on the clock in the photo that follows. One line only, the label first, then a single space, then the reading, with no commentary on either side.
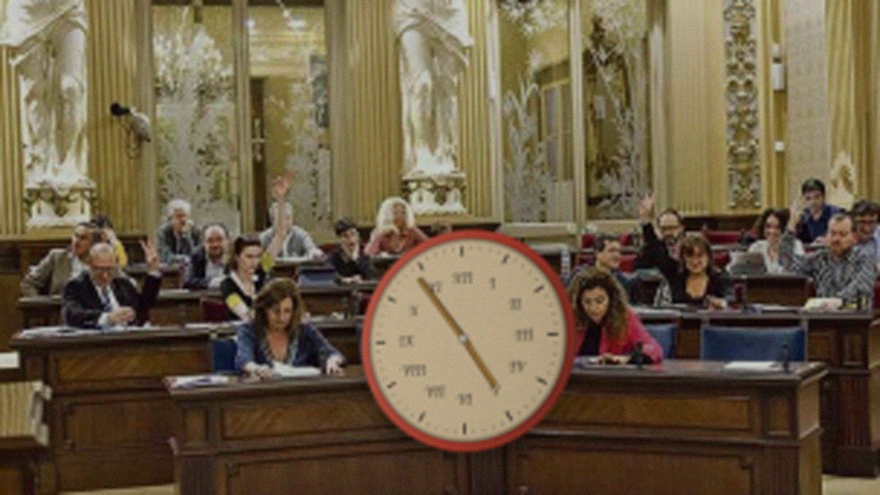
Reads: 4:54
